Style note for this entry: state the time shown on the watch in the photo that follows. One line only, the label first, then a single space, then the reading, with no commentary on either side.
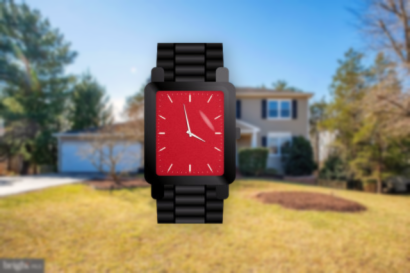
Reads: 3:58
